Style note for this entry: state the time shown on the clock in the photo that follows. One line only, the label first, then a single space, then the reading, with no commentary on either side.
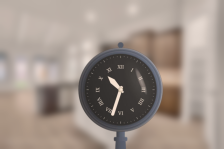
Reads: 10:33
